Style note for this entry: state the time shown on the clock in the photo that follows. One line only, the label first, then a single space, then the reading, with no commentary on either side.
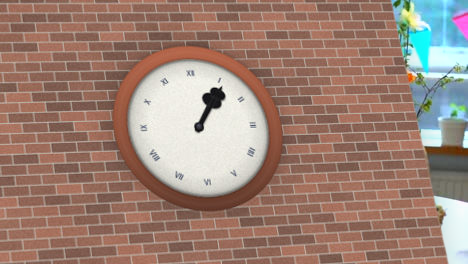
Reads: 1:06
